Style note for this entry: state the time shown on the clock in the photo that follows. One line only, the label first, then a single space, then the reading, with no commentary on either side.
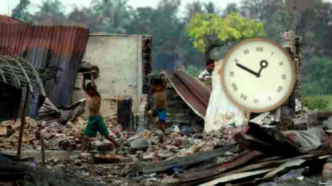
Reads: 12:49
